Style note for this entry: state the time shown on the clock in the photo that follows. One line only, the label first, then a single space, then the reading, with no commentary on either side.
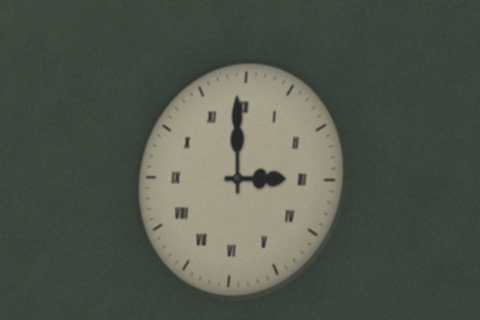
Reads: 2:59
